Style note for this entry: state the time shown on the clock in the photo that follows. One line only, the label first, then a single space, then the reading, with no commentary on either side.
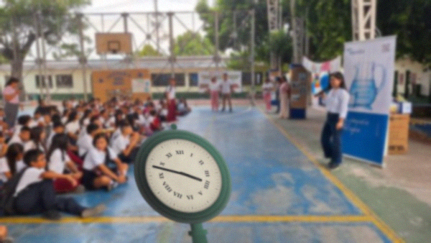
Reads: 3:48
